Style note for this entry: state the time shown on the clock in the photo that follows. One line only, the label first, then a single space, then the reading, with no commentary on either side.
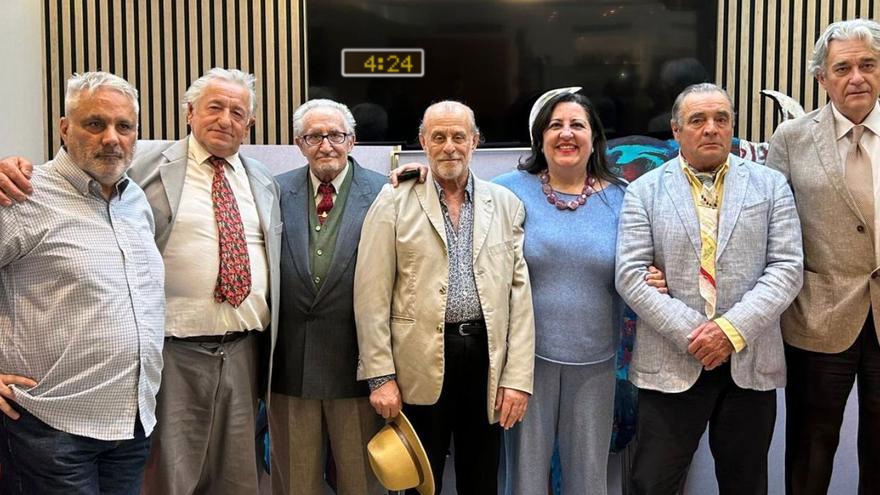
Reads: 4:24
